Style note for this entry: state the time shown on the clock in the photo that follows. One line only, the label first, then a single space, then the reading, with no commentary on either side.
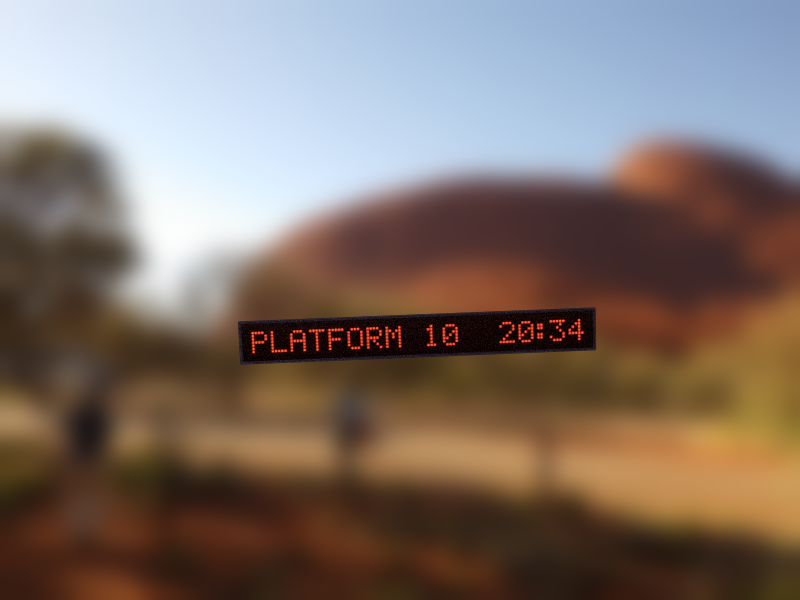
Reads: 20:34
